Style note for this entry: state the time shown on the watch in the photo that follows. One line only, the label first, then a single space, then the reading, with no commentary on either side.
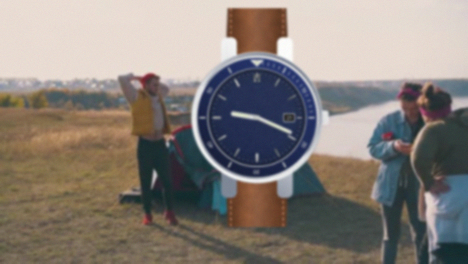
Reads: 9:19
